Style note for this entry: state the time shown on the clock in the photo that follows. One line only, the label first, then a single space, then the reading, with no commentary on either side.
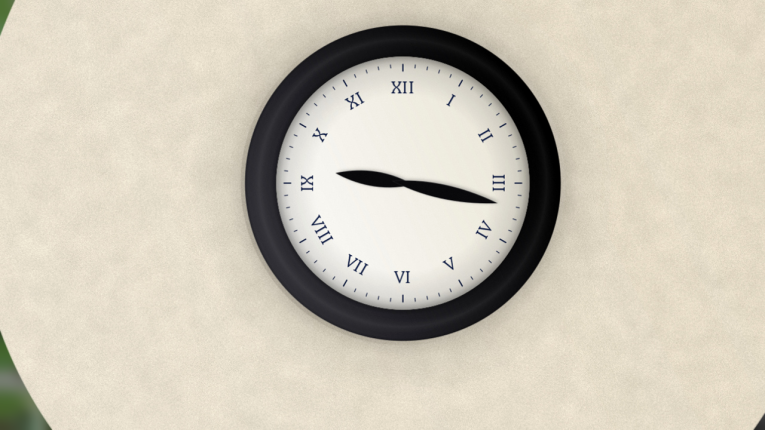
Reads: 9:17
